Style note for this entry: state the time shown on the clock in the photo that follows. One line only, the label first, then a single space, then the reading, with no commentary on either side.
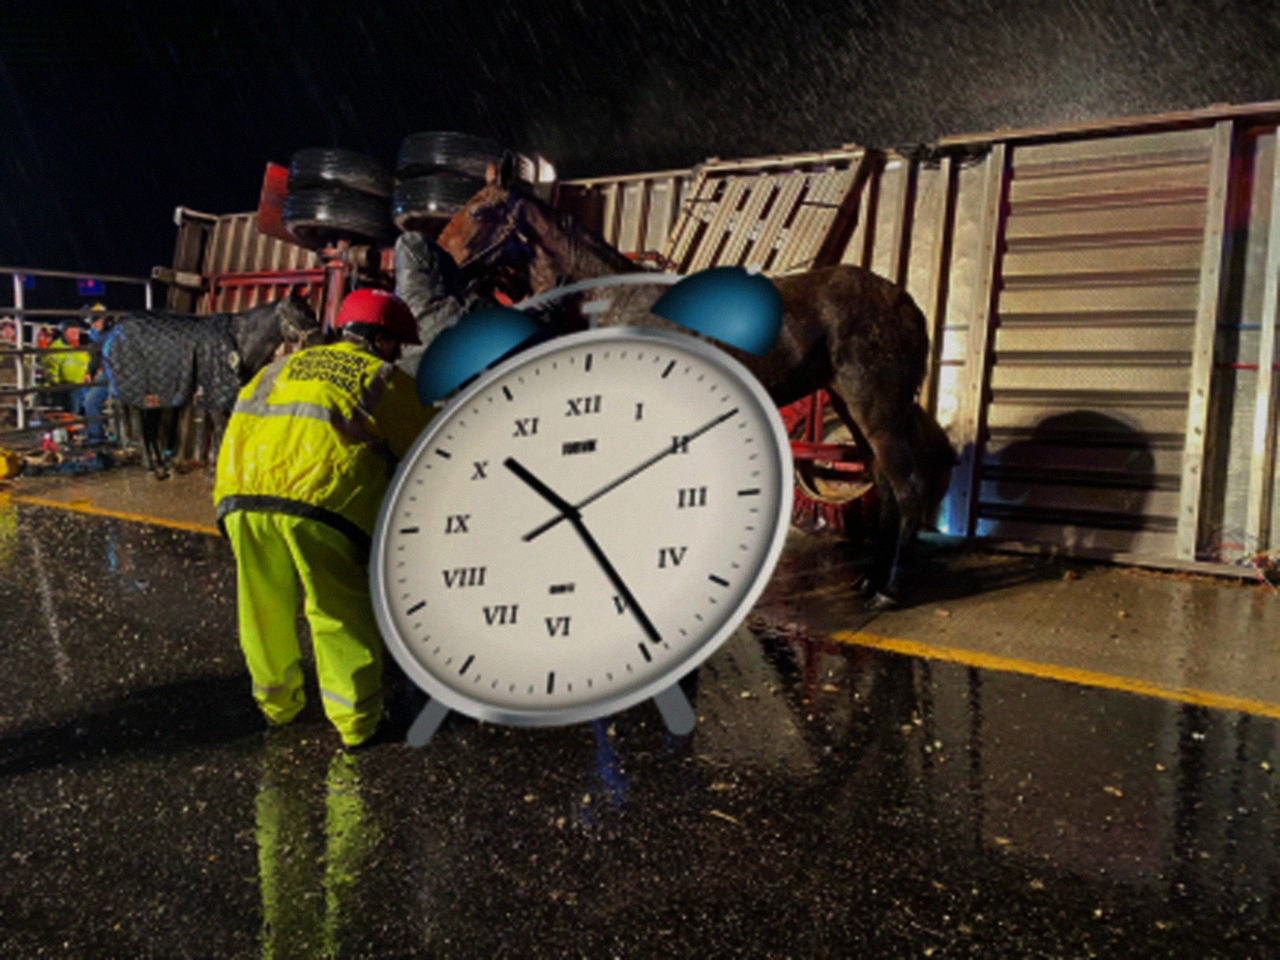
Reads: 10:24:10
